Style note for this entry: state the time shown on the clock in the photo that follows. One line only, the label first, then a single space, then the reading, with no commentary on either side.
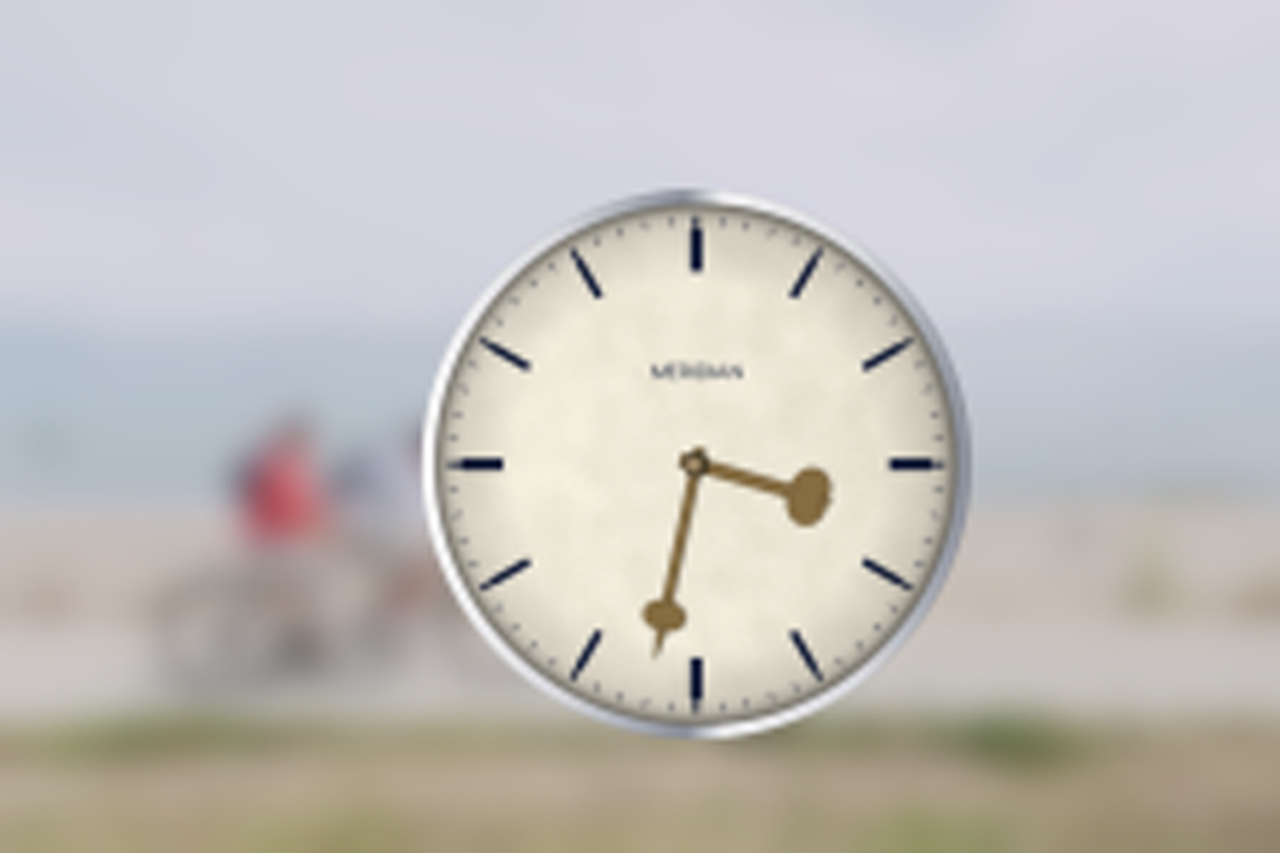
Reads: 3:32
